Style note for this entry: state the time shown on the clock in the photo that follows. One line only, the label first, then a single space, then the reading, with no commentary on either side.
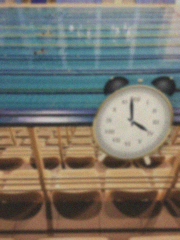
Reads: 3:58
